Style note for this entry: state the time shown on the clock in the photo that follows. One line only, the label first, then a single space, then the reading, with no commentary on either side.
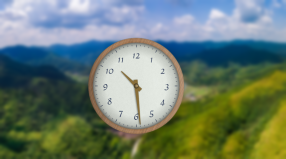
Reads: 10:29
